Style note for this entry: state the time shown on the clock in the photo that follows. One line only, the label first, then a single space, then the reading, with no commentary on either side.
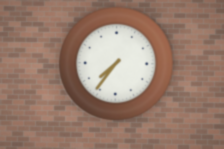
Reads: 7:36
